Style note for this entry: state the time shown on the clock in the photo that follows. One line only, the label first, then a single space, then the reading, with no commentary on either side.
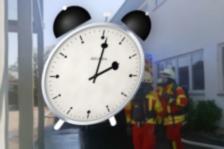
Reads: 2:01
